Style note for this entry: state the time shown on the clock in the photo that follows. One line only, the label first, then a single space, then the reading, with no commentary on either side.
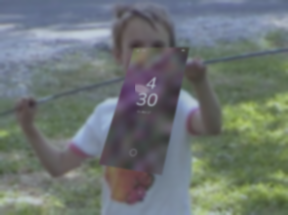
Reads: 4:30
